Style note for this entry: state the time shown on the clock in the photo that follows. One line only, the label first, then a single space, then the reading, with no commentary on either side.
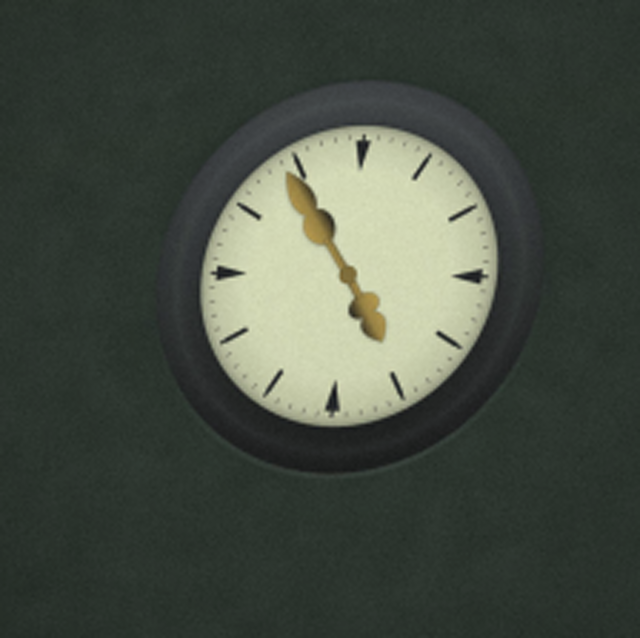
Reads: 4:54
